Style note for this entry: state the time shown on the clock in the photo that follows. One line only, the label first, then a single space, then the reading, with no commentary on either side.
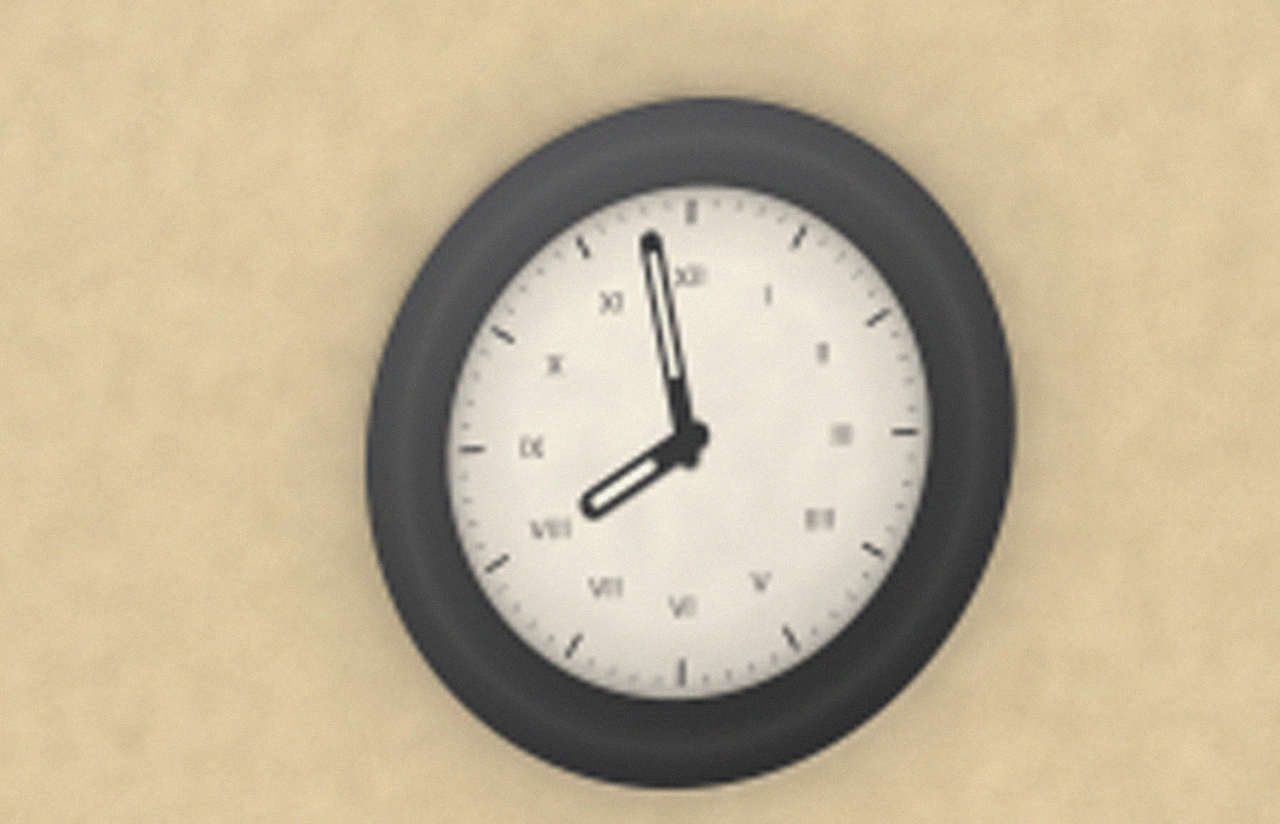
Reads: 7:58
